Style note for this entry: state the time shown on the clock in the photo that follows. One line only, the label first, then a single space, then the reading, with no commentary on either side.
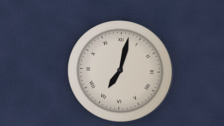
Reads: 7:02
